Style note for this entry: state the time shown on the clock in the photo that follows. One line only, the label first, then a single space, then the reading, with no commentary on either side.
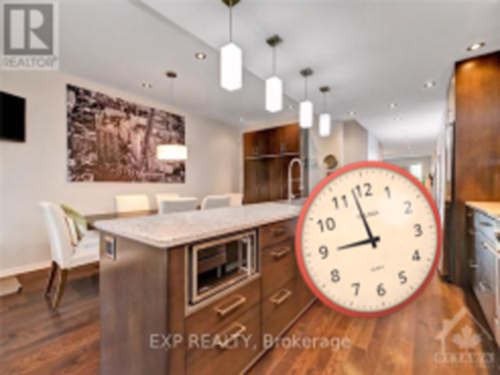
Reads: 8:58
